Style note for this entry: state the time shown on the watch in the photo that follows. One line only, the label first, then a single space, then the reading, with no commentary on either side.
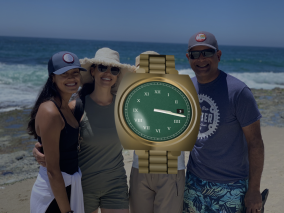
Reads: 3:17
